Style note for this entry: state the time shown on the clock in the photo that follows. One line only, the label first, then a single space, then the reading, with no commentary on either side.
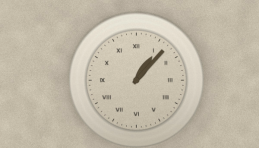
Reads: 1:07
